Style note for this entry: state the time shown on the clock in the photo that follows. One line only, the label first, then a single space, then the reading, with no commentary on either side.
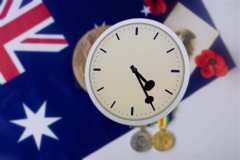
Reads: 4:25
